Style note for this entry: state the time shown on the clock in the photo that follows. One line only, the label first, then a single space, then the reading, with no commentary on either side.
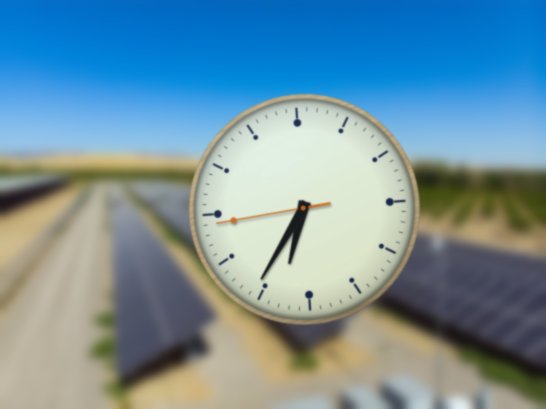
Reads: 6:35:44
